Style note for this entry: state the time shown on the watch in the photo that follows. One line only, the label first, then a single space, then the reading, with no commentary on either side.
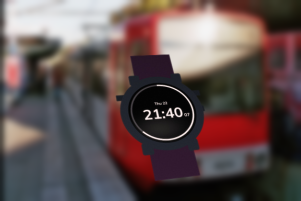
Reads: 21:40
